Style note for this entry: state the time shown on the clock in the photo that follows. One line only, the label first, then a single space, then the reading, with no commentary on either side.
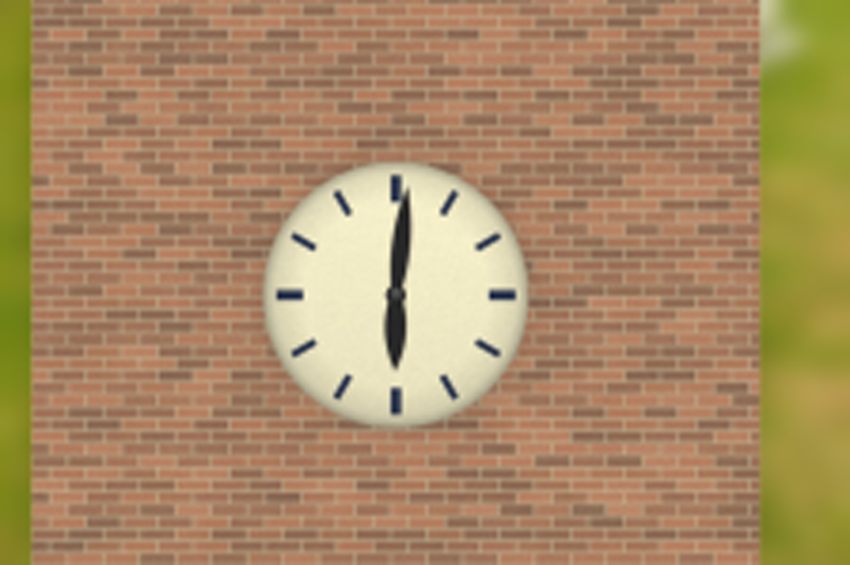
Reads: 6:01
